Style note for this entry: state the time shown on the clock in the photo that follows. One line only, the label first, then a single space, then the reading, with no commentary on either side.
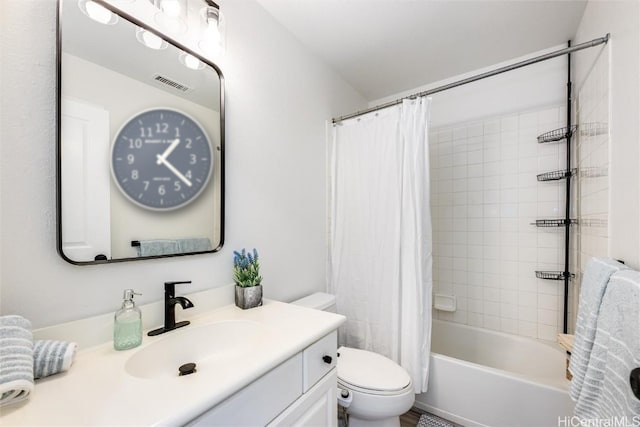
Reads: 1:22
